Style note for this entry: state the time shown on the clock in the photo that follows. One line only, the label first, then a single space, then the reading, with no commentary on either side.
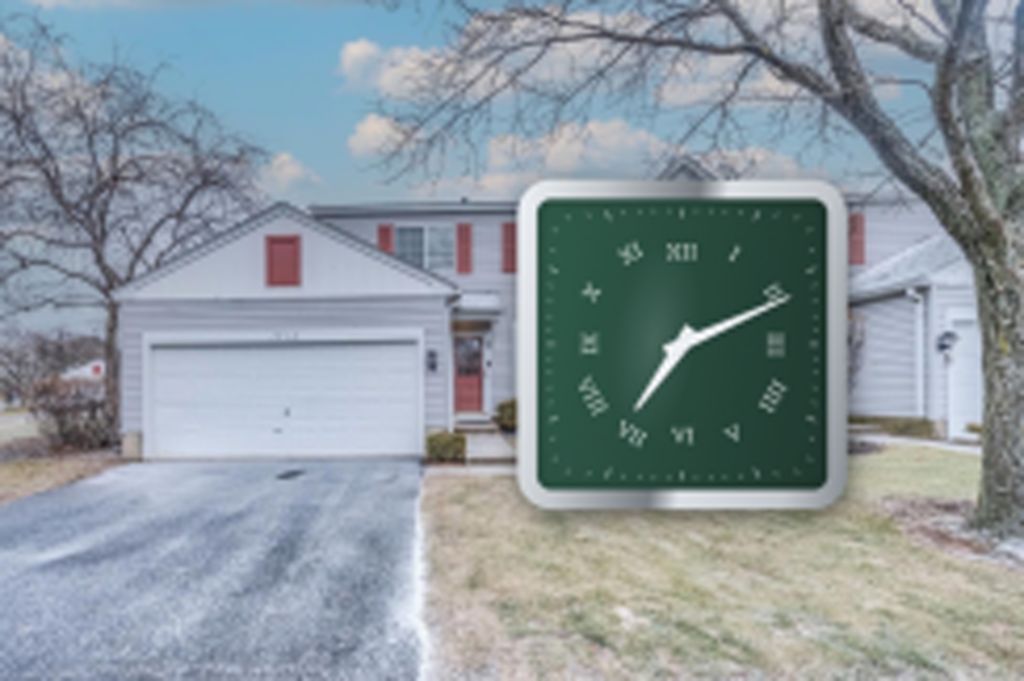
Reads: 7:11
